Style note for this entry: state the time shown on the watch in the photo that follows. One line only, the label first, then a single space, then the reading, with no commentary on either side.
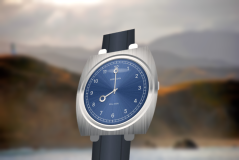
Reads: 8:00
